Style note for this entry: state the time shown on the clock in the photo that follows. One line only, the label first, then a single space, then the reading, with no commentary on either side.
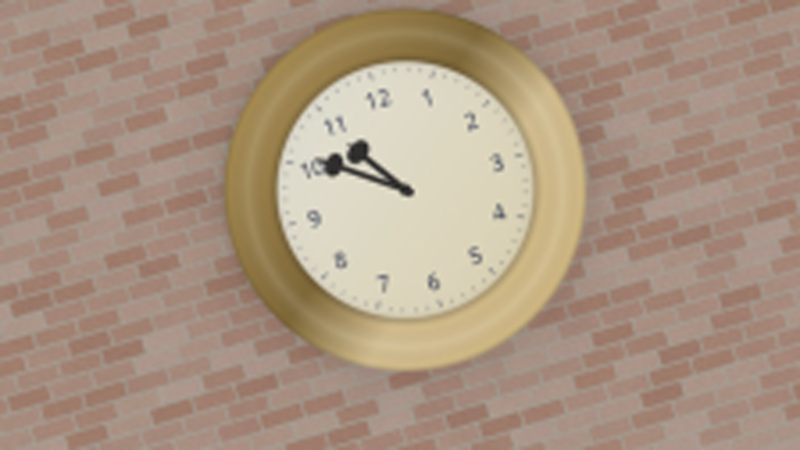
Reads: 10:51
